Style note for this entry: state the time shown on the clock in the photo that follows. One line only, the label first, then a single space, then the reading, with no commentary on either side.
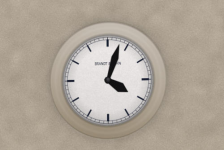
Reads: 4:03
